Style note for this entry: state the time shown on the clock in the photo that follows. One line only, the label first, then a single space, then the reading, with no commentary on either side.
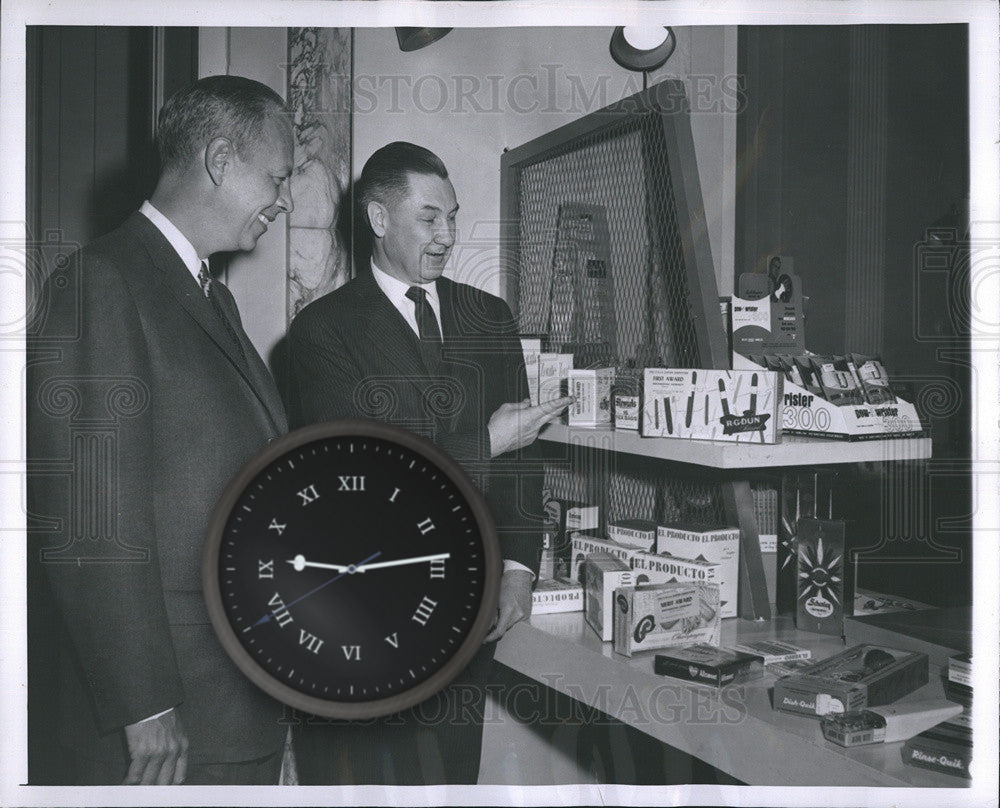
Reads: 9:13:40
